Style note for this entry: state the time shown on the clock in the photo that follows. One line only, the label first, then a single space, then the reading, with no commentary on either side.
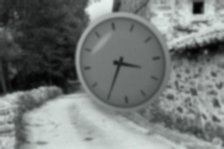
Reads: 3:35
